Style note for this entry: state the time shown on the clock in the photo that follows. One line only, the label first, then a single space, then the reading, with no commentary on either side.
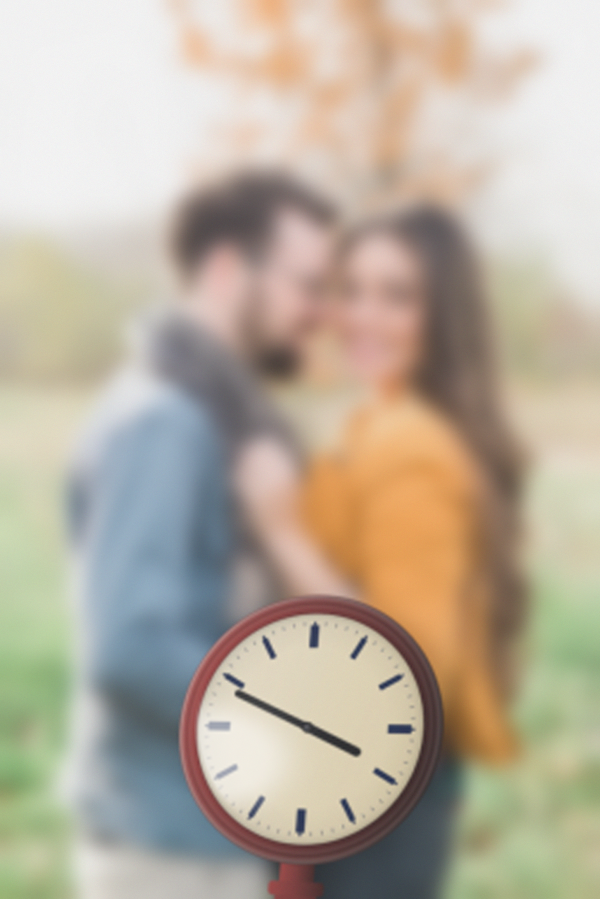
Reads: 3:49
